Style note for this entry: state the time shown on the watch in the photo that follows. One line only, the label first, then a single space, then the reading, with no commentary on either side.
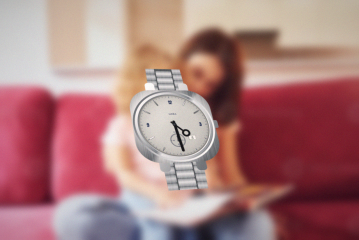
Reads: 4:29
